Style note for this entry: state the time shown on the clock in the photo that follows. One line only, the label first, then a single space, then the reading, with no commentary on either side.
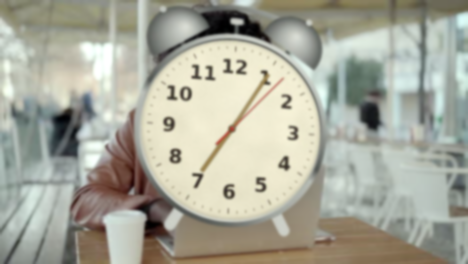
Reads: 7:05:07
